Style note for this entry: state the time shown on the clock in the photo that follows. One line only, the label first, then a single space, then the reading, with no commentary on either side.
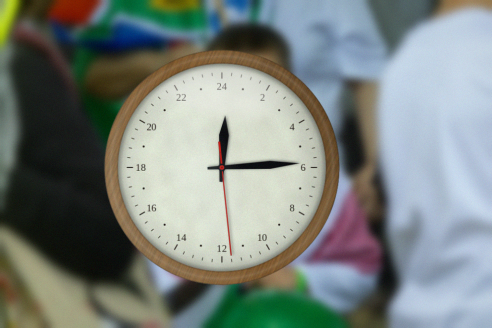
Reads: 0:14:29
